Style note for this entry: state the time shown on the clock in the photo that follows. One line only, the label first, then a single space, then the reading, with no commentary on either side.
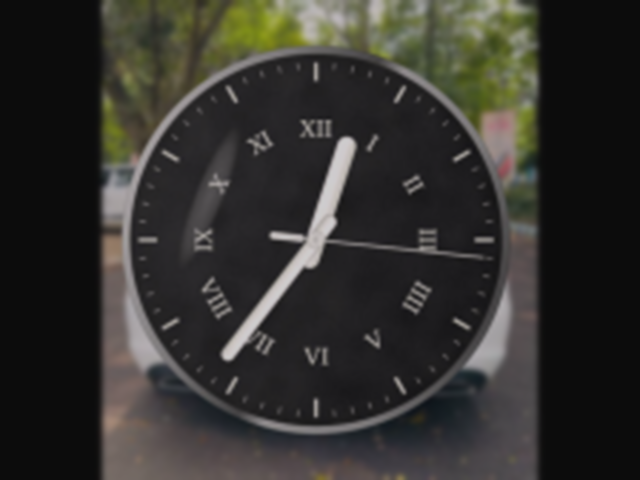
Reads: 12:36:16
